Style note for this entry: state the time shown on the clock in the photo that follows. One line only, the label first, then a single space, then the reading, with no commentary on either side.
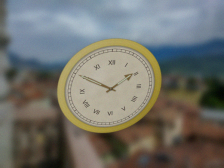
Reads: 1:50
